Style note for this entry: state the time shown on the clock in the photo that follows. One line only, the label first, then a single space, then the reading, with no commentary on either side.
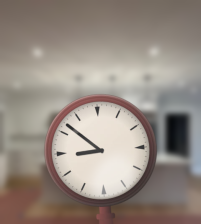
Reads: 8:52
